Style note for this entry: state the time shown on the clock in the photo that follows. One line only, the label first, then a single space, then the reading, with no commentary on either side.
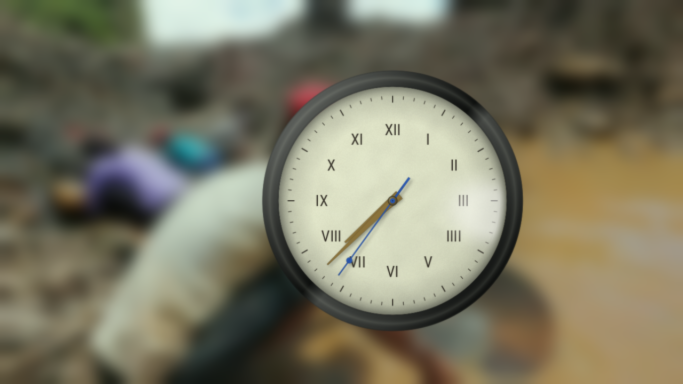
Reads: 7:37:36
